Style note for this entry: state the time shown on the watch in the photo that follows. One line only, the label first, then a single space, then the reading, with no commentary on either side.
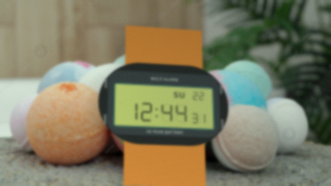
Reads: 12:44
